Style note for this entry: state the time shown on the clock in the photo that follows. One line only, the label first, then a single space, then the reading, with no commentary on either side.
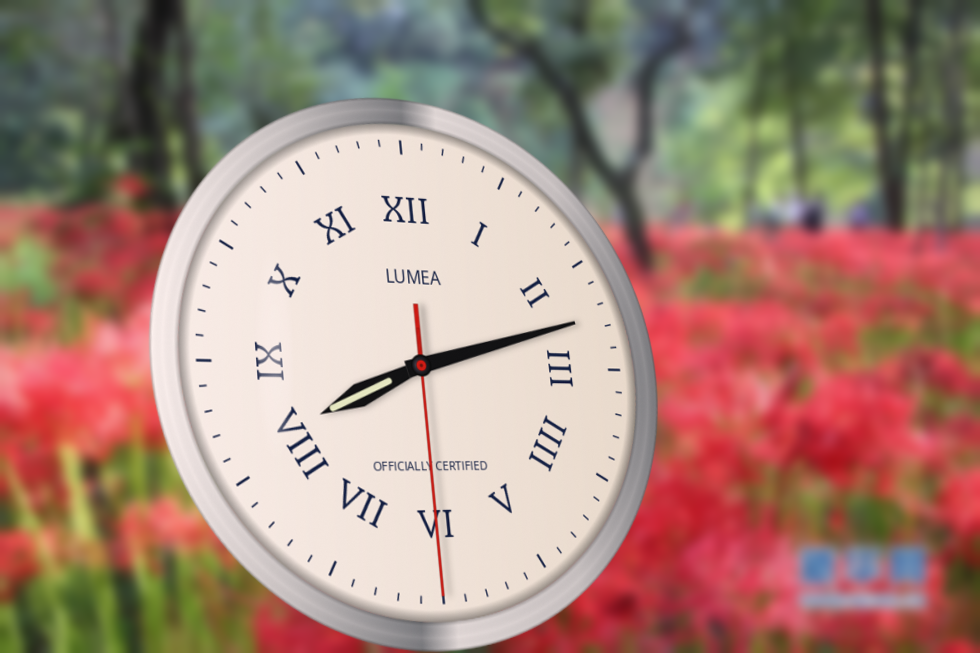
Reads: 8:12:30
